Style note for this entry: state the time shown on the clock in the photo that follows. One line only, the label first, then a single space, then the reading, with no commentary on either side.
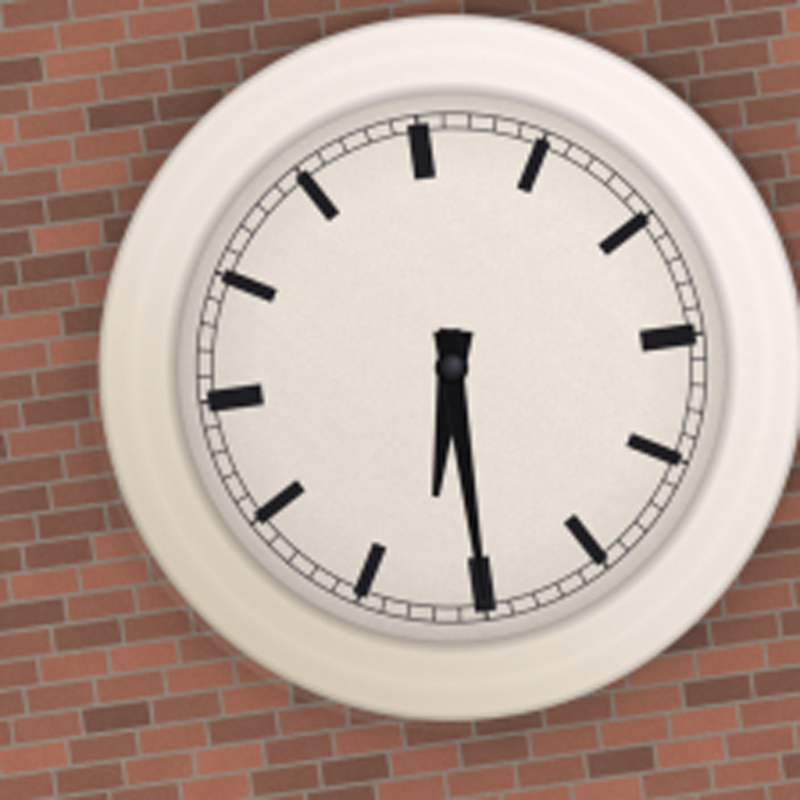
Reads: 6:30
